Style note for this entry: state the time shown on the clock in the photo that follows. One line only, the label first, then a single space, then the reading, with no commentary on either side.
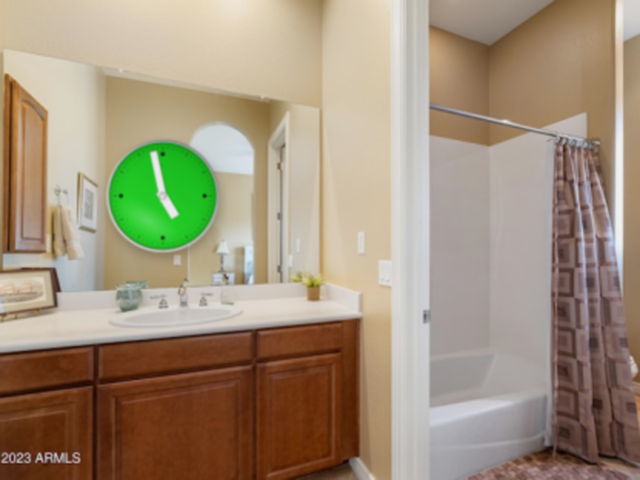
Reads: 4:58
